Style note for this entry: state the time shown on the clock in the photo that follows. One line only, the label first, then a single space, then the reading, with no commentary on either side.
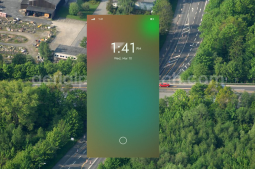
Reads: 1:41
